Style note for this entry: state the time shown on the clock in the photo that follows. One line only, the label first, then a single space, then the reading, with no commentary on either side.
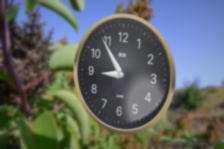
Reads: 8:54
